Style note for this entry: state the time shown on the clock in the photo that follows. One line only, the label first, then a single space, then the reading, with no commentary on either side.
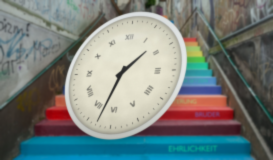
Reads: 1:33
